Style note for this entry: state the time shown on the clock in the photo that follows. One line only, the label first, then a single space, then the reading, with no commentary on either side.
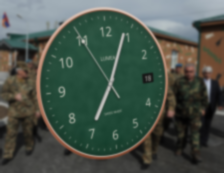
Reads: 7:03:55
